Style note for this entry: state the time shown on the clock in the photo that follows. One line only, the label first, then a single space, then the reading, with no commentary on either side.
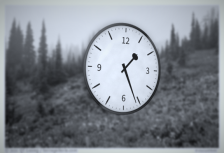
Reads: 1:26
